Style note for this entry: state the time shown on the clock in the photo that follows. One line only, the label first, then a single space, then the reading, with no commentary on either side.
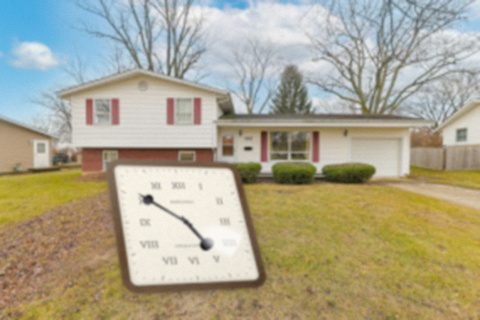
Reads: 4:51
